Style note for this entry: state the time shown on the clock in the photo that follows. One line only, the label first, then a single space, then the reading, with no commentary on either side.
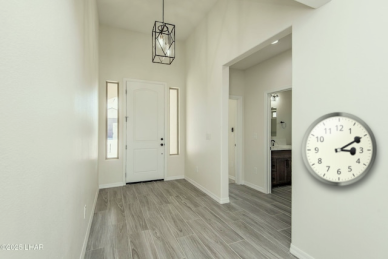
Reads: 3:10
